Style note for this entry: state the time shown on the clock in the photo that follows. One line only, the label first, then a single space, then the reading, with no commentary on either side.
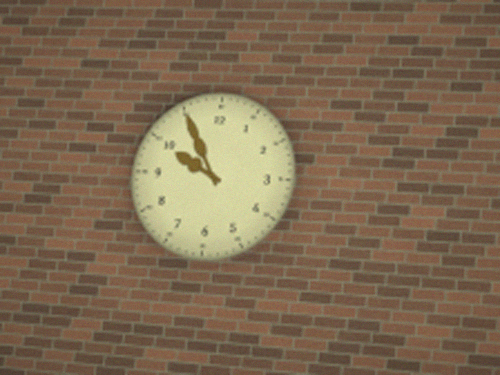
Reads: 9:55
